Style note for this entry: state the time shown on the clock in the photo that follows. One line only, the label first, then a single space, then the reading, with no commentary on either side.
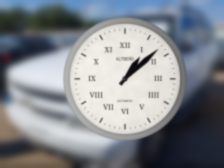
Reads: 1:08
